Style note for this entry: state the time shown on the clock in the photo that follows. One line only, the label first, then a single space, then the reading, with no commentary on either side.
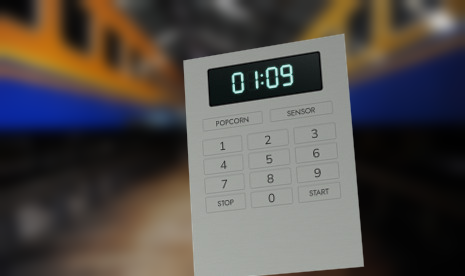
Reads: 1:09
